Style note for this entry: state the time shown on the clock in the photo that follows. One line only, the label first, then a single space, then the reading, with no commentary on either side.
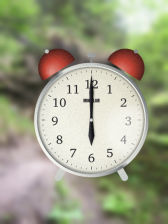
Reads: 6:00
